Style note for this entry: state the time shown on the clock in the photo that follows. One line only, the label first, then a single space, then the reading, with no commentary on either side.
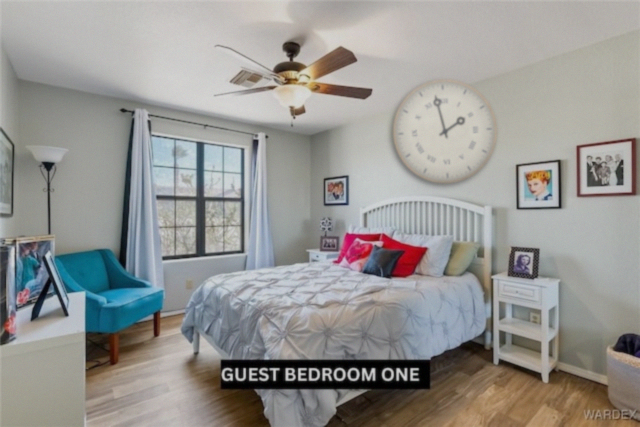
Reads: 1:58
